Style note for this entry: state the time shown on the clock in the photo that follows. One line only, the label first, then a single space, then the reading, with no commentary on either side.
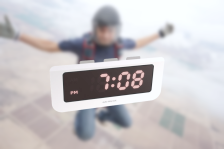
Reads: 7:08
